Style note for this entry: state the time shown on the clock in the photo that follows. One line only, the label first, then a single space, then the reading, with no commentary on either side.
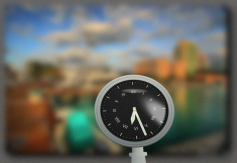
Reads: 6:27
